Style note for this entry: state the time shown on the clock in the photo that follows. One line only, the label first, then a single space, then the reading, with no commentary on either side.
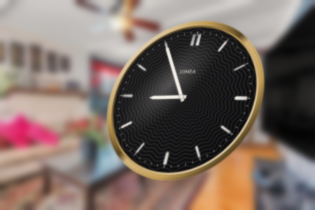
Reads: 8:55
